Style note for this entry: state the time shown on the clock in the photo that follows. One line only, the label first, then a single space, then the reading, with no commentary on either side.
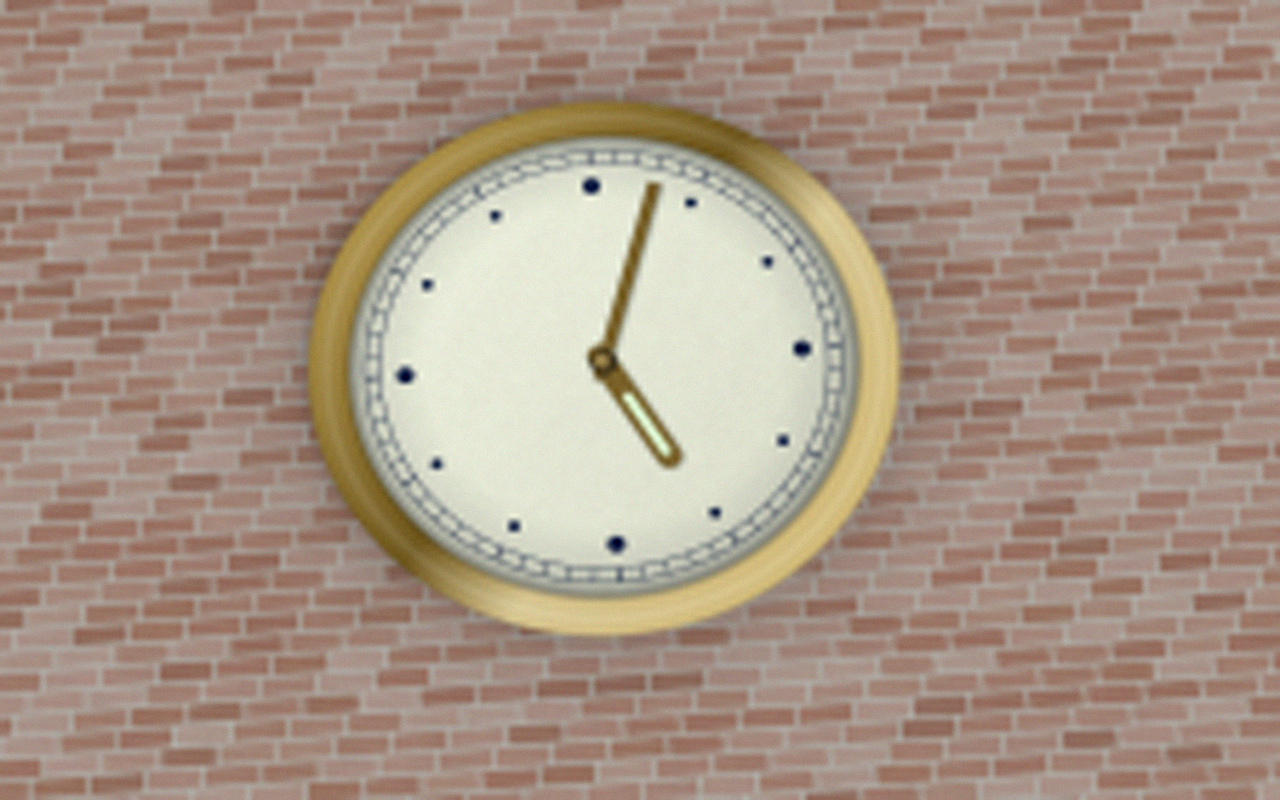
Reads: 5:03
